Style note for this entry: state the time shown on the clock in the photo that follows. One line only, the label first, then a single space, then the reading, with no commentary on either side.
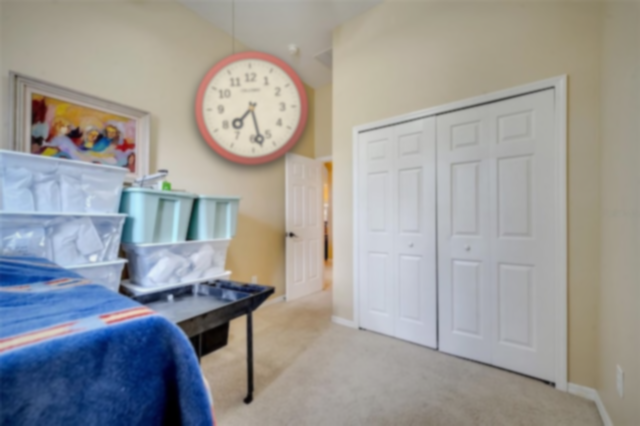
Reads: 7:28
